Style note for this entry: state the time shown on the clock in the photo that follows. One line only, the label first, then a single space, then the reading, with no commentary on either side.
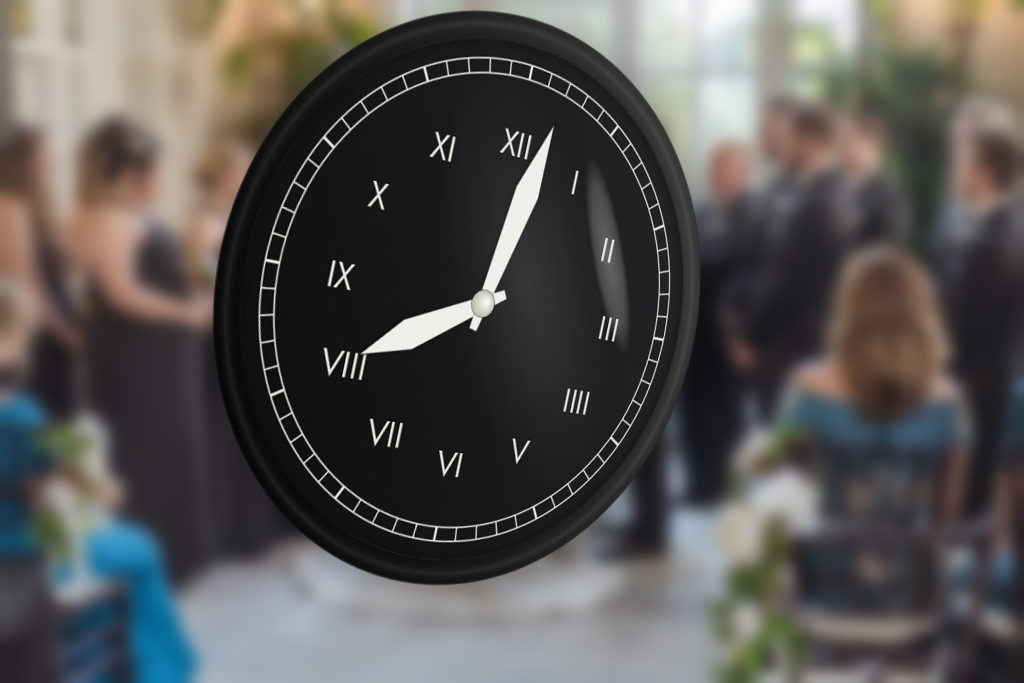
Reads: 8:02
